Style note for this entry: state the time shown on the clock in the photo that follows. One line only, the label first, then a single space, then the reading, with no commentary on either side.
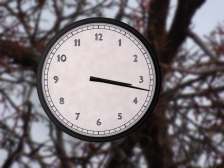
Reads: 3:17
